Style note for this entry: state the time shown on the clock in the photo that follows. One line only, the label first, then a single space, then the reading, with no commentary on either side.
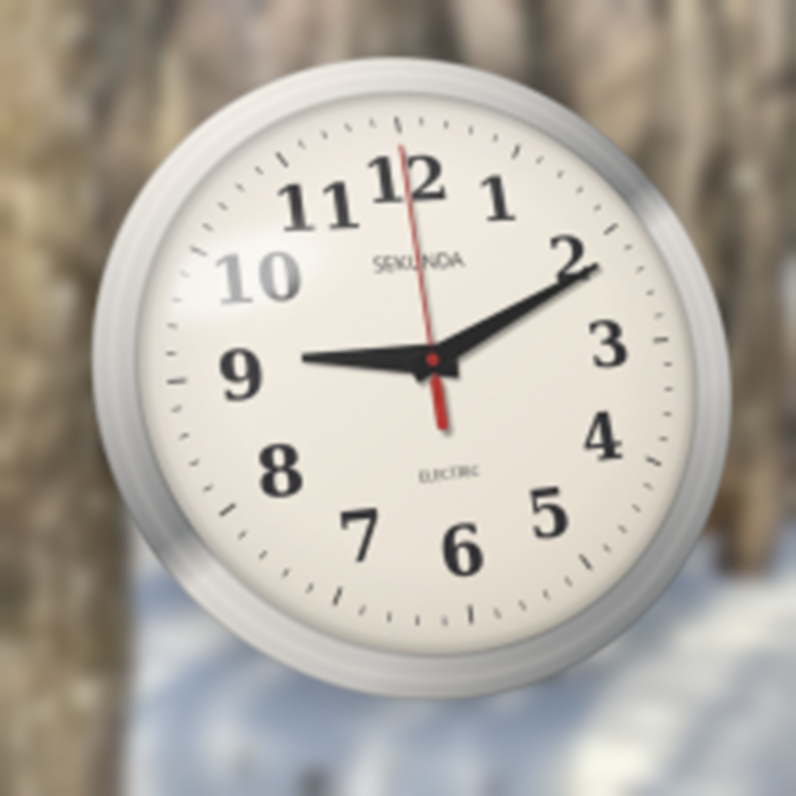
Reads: 9:11:00
